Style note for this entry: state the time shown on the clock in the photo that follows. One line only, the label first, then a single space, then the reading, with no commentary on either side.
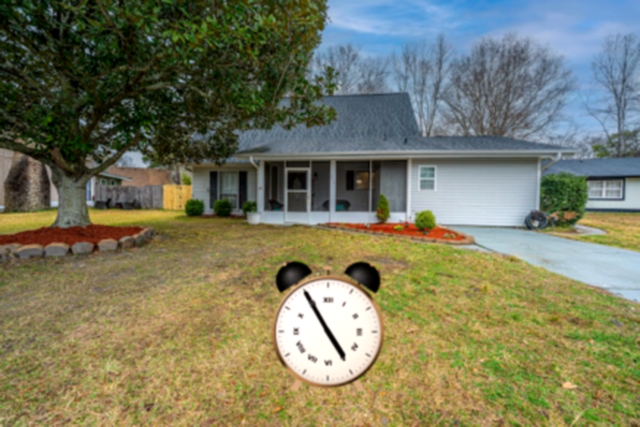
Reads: 4:55
